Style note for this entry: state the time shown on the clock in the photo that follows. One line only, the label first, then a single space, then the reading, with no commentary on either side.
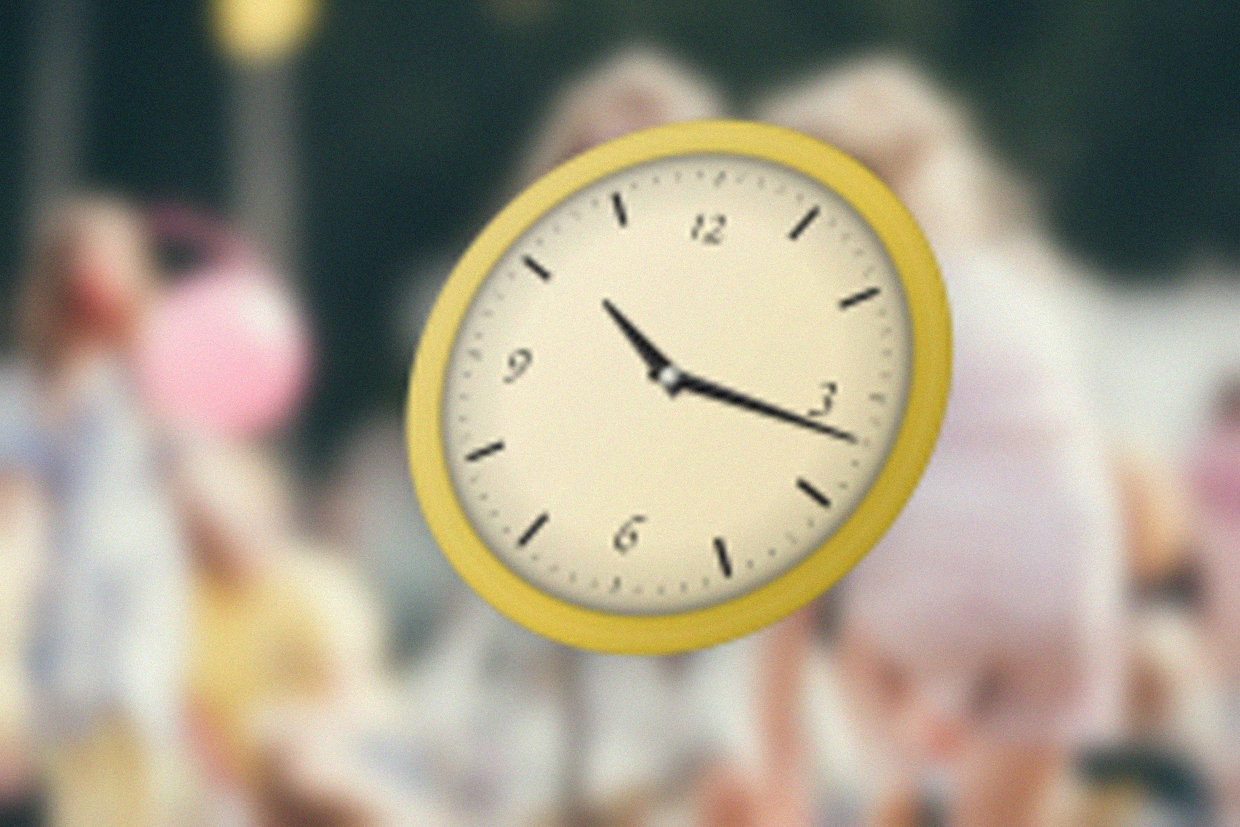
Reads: 10:17
